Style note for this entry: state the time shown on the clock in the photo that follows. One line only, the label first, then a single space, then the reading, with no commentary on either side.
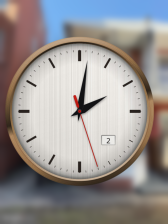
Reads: 2:01:27
